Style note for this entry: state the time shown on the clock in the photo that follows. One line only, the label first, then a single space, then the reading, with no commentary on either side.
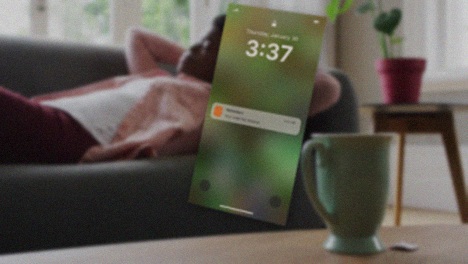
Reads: 3:37
